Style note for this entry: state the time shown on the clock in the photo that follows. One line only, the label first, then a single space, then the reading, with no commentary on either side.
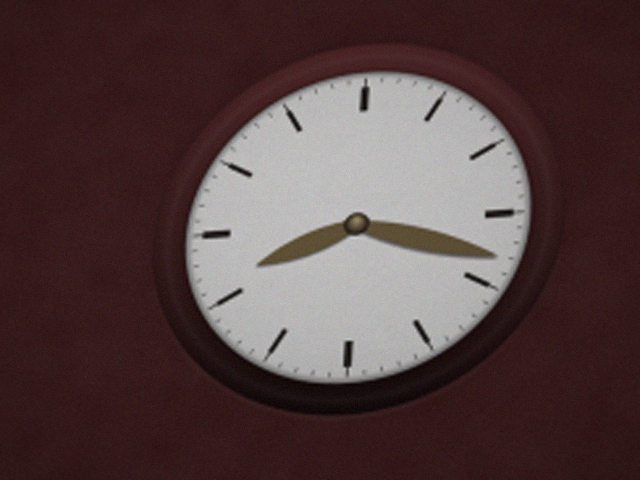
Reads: 8:18
